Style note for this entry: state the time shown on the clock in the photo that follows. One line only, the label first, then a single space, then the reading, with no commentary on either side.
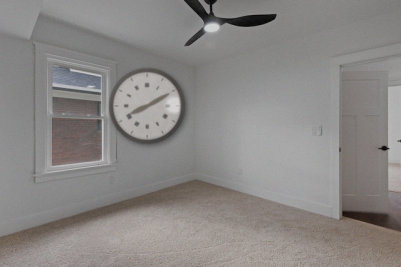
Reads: 8:10
